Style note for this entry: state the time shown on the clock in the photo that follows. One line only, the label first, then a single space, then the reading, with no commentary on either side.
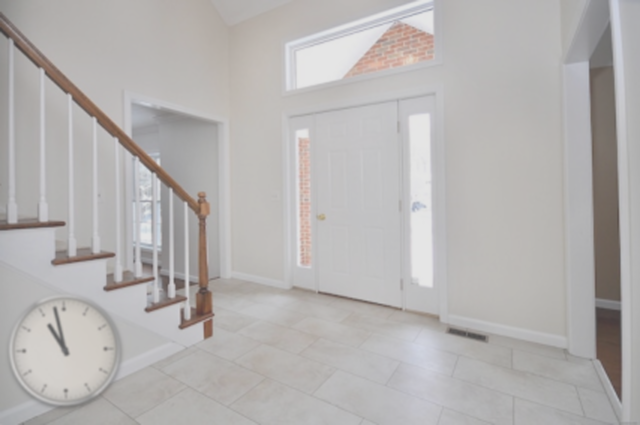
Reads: 10:58
